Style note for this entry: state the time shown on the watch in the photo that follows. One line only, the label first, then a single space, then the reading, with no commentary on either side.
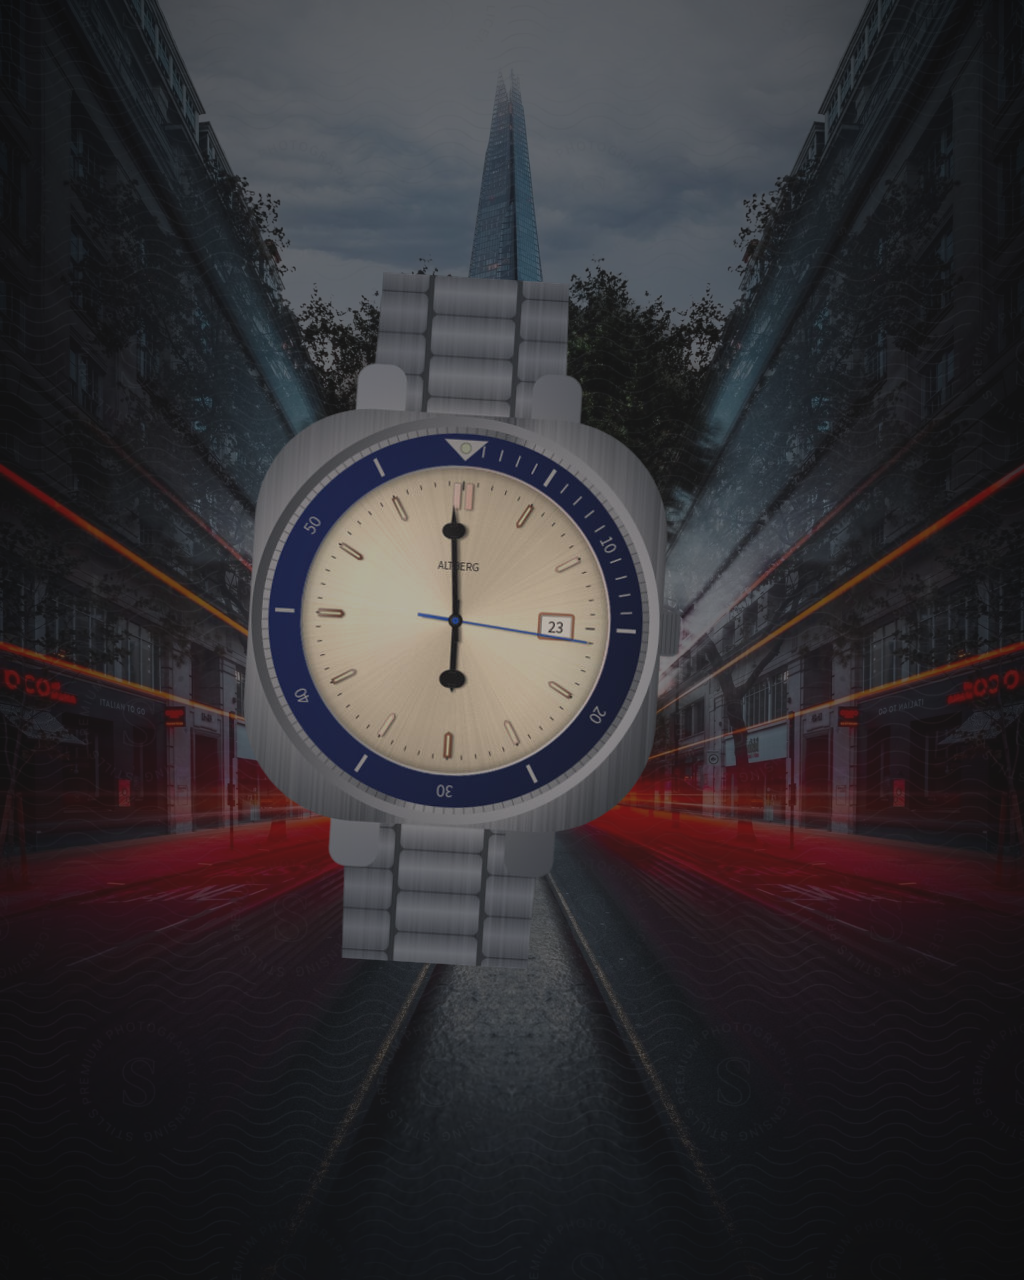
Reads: 5:59:16
